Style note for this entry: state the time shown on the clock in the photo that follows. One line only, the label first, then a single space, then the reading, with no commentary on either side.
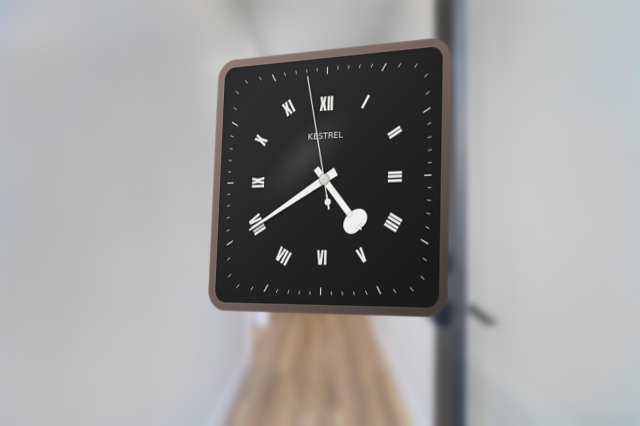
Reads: 4:39:58
